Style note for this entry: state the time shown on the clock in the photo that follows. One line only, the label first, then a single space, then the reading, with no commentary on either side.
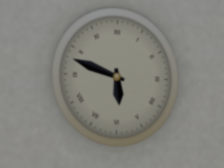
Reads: 5:48
